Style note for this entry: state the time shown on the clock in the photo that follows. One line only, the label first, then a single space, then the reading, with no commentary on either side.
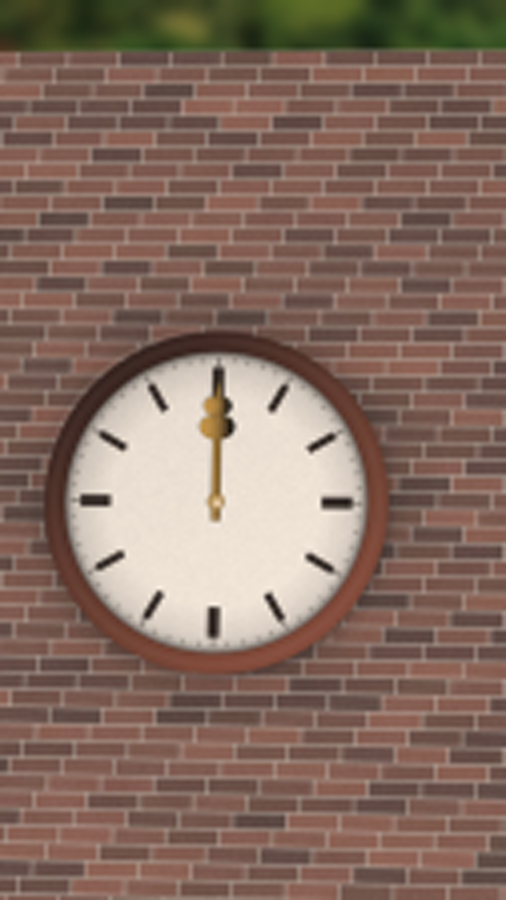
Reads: 12:00
